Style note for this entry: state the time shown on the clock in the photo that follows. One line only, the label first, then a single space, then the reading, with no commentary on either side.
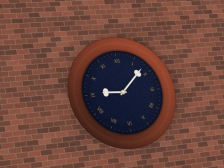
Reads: 9:08
